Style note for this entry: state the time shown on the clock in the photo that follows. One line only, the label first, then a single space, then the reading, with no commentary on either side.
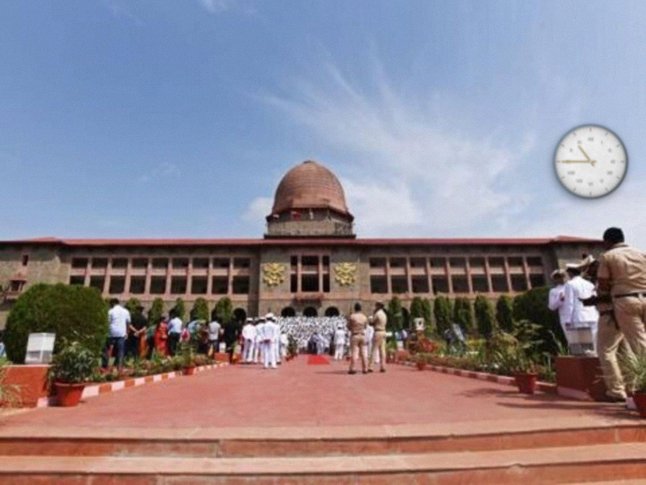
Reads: 10:45
